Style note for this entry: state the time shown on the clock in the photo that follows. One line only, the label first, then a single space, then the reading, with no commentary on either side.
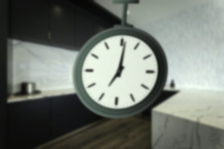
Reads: 7:01
